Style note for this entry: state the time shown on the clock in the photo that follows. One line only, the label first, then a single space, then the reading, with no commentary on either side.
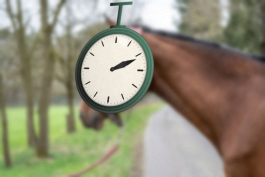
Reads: 2:11
